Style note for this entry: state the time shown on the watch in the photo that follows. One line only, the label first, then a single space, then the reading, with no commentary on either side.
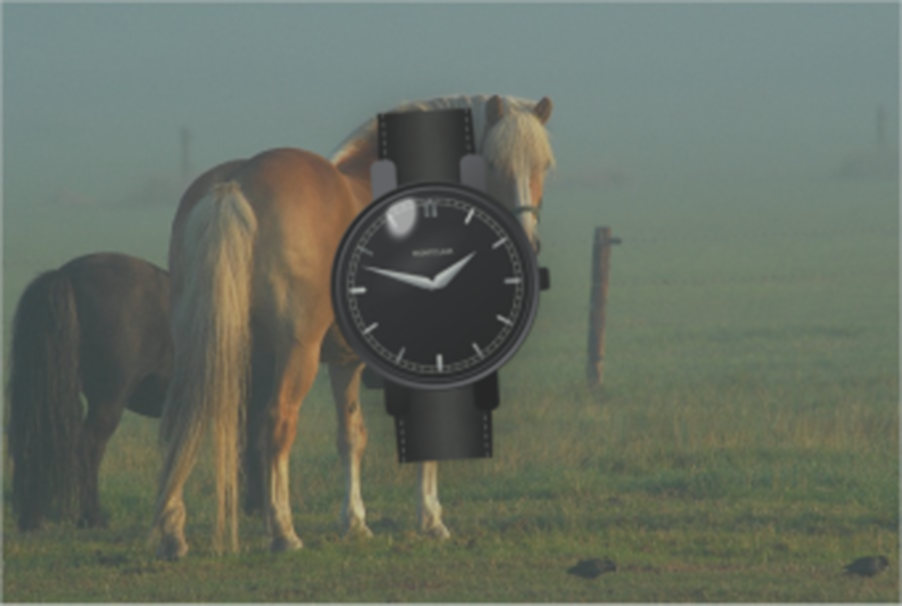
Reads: 1:48
